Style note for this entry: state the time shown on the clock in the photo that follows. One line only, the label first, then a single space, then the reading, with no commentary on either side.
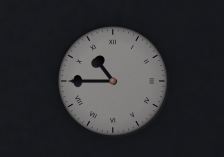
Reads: 10:45
